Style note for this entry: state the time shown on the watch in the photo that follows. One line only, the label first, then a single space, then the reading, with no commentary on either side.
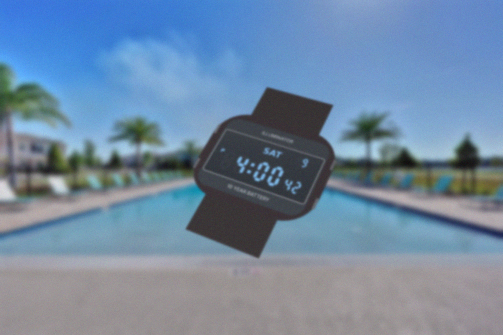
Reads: 4:00:42
